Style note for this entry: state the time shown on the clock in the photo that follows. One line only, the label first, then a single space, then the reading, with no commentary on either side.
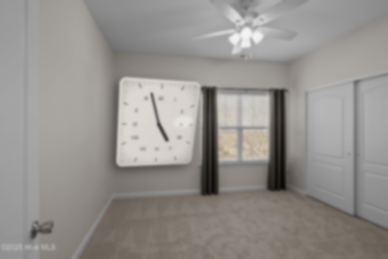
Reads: 4:57
